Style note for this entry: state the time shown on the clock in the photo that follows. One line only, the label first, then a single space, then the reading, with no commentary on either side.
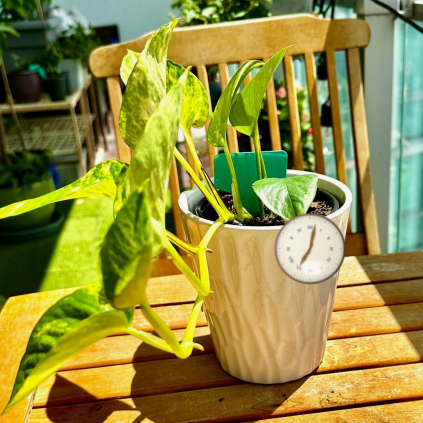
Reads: 7:02
